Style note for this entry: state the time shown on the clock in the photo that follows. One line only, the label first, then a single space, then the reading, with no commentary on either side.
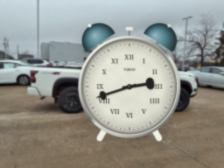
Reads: 2:42
